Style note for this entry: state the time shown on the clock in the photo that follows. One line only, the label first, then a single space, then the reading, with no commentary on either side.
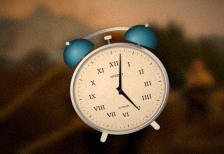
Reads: 5:02
